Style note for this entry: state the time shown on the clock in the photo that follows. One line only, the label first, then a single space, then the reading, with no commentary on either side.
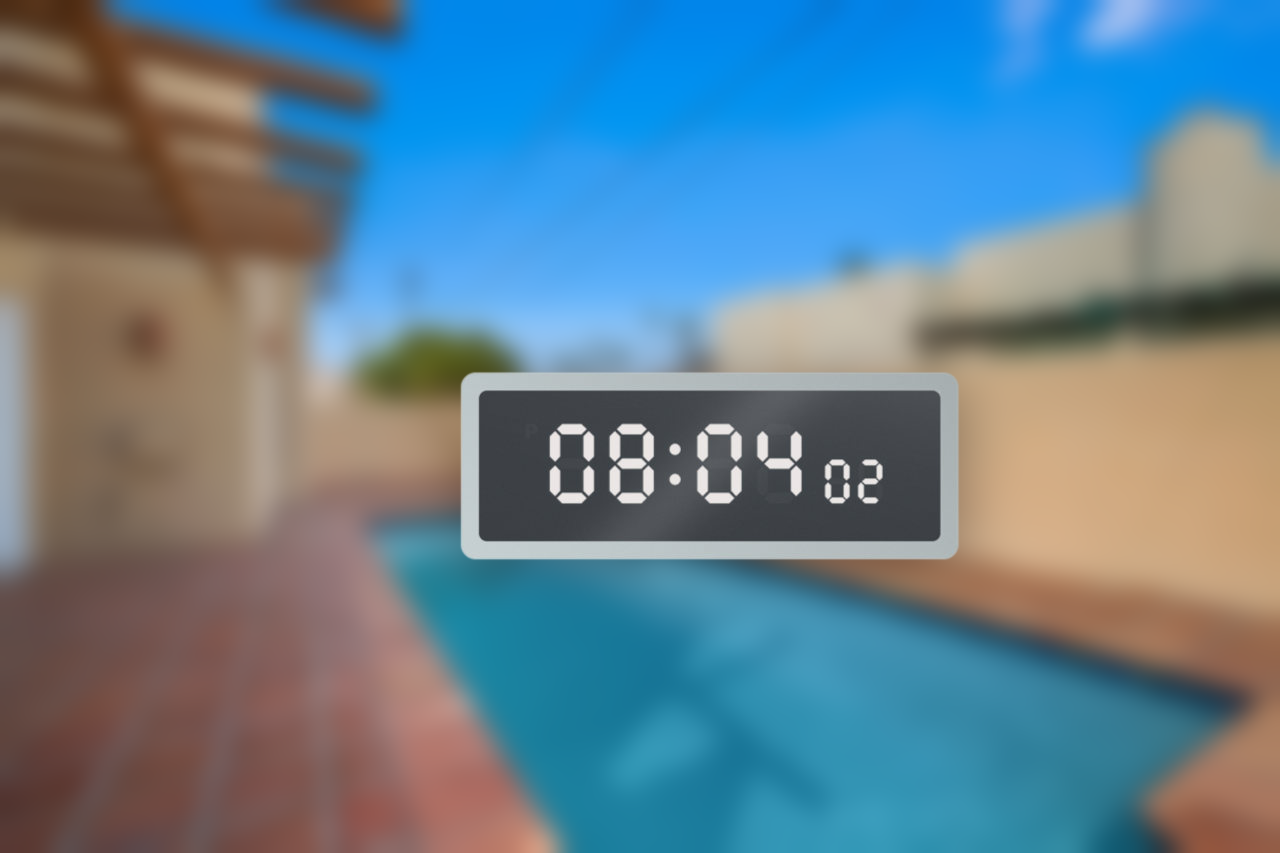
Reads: 8:04:02
